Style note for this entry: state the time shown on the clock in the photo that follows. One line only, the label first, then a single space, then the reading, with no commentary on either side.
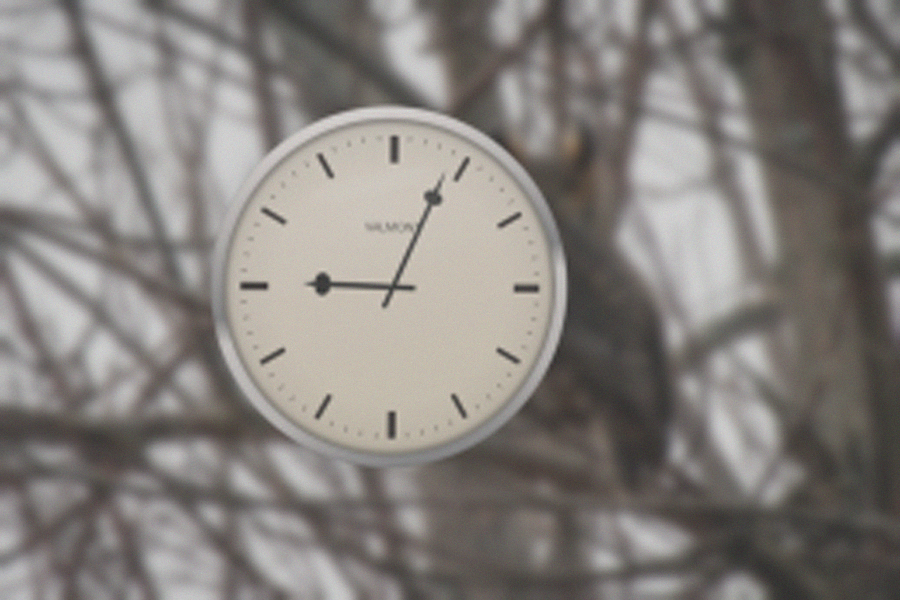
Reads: 9:04
